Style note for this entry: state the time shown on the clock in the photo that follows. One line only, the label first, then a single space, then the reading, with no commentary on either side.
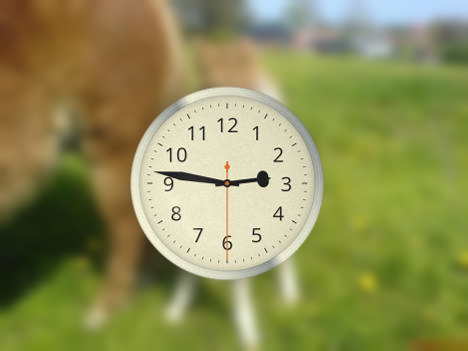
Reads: 2:46:30
